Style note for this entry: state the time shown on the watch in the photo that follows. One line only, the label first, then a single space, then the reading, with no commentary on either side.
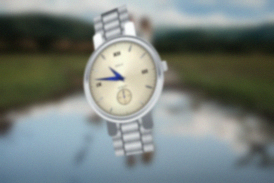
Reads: 10:47
